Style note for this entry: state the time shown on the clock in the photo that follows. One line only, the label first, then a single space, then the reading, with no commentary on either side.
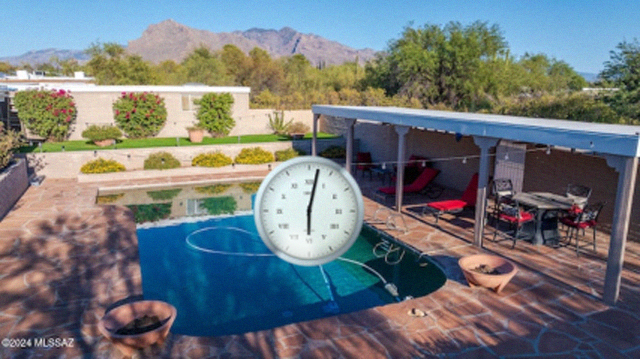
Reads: 6:02
